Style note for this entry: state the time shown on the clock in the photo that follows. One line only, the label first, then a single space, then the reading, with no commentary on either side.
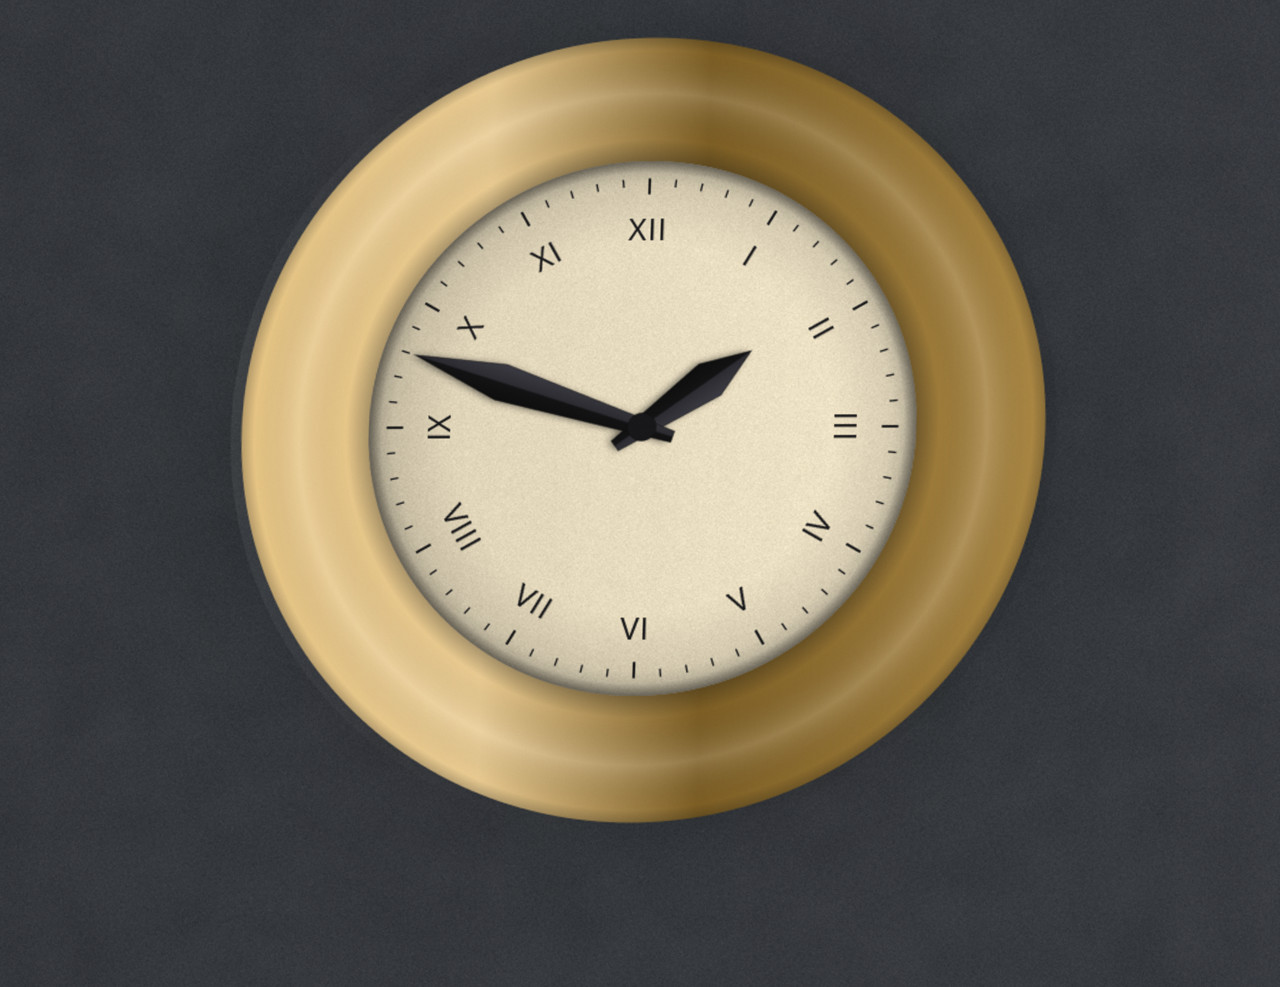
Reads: 1:48
